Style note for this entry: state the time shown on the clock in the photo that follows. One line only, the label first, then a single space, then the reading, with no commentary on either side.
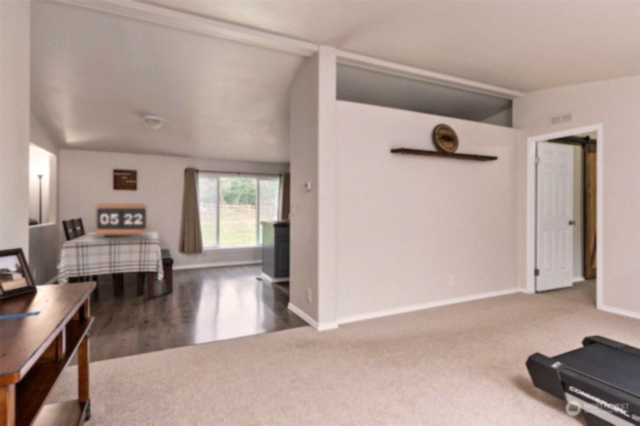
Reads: 5:22
